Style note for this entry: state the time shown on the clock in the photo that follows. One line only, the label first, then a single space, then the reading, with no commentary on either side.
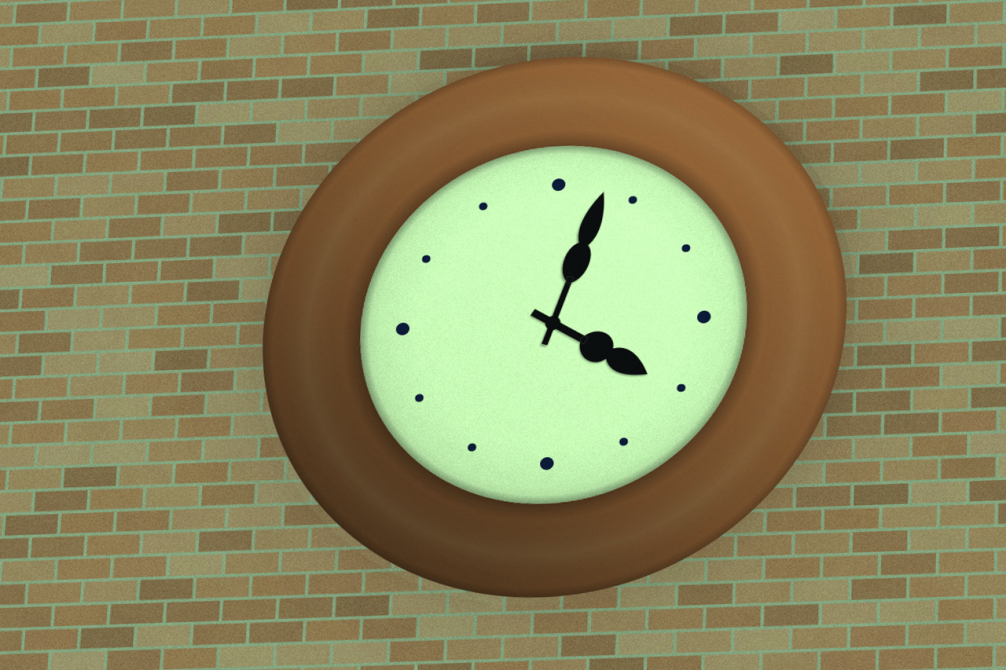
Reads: 4:03
